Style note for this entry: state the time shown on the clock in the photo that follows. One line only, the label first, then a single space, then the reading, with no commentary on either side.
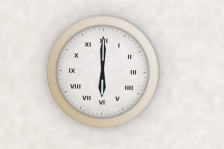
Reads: 6:00
